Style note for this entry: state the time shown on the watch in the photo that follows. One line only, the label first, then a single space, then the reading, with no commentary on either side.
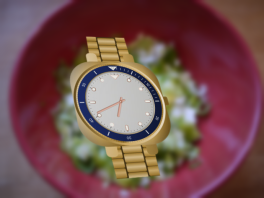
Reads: 6:41
